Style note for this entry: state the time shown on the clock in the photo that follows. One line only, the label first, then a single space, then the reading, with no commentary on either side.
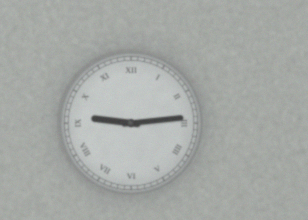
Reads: 9:14
